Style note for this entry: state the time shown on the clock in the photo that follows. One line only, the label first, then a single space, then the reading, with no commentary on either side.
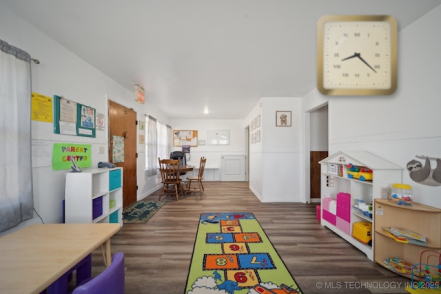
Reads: 8:22
